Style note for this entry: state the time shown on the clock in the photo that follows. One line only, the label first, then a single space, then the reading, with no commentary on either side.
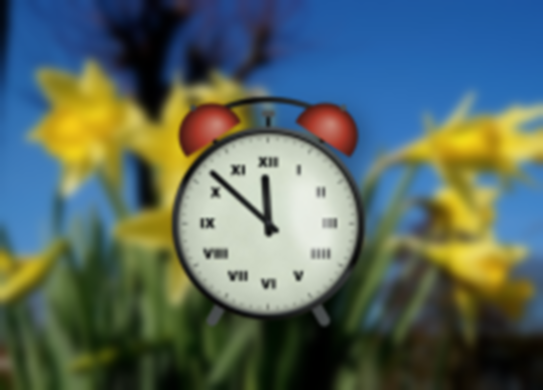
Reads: 11:52
